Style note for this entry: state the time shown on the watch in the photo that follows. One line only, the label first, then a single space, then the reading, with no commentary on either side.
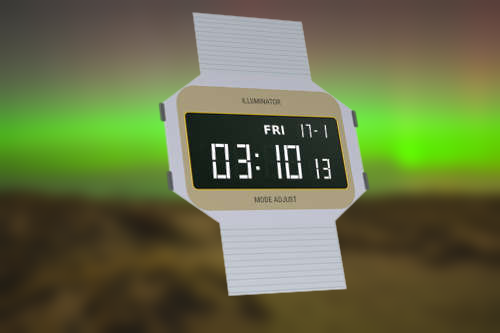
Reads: 3:10:13
